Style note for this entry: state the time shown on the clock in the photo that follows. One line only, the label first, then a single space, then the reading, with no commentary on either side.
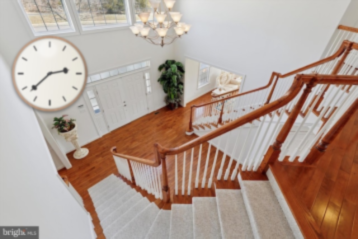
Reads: 2:38
